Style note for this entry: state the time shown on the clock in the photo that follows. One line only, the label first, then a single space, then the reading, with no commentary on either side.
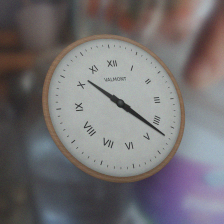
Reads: 10:22
